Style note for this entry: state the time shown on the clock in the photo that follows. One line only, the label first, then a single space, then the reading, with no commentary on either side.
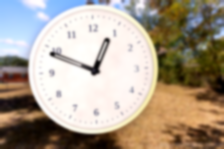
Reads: 12:49
